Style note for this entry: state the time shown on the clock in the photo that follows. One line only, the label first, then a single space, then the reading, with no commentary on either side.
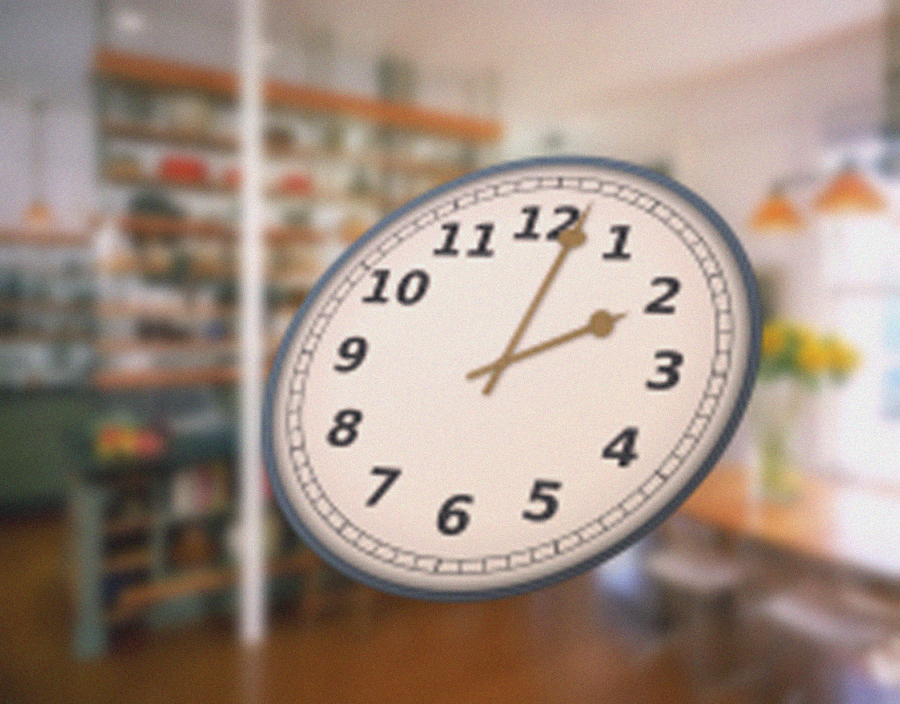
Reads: 2:02
